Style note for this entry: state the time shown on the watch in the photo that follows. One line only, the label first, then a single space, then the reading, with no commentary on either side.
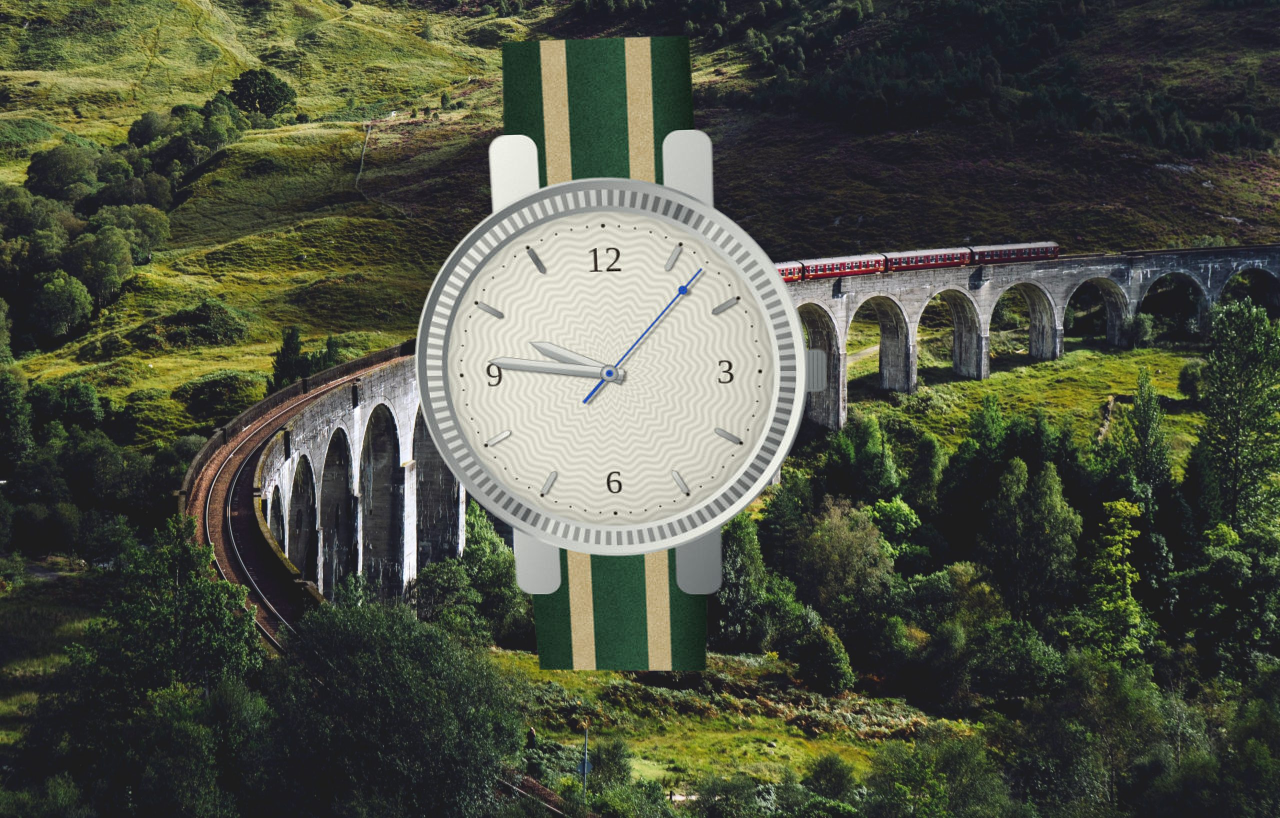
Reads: 9:46:07
